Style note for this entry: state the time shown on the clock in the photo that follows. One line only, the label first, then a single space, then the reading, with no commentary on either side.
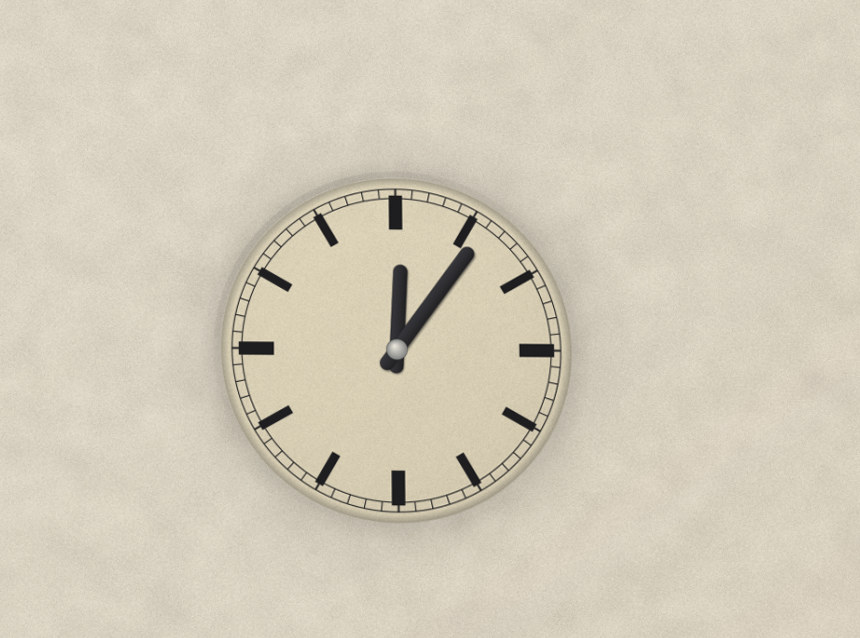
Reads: 12:06
